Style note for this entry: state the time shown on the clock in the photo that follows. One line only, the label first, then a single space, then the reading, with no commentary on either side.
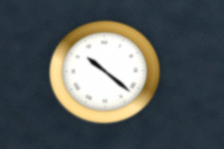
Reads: 10:22
